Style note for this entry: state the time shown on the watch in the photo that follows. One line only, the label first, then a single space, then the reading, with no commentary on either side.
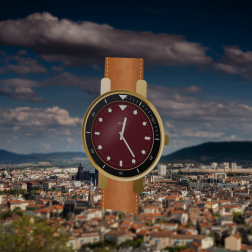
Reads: 12:24
